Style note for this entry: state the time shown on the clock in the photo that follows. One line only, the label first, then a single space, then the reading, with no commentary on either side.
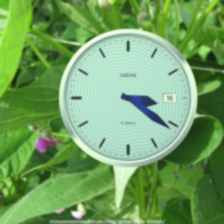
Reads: 3:21
